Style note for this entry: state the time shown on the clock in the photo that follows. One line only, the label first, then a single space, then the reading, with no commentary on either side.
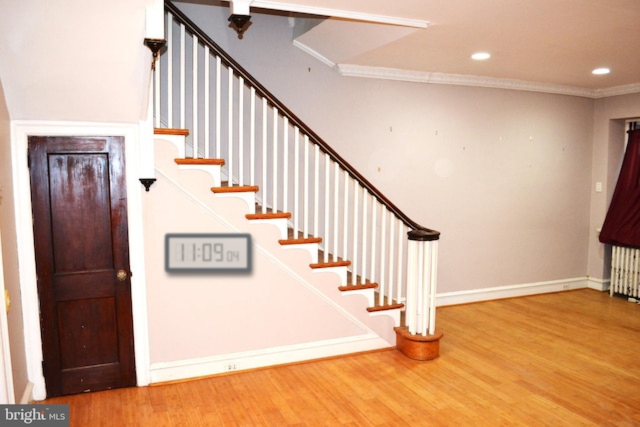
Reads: 11:09
